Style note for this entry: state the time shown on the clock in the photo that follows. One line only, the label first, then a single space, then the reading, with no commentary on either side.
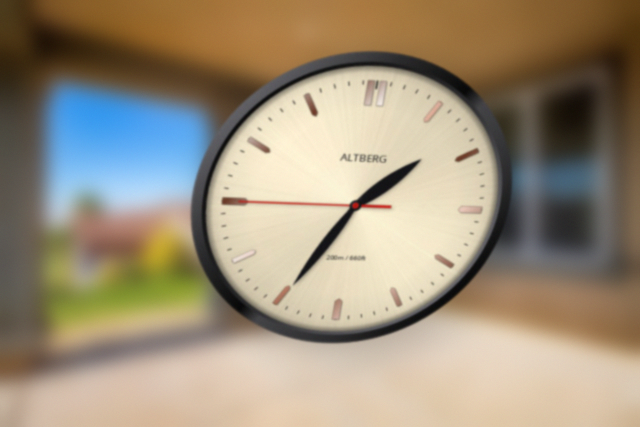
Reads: 1:34:45
